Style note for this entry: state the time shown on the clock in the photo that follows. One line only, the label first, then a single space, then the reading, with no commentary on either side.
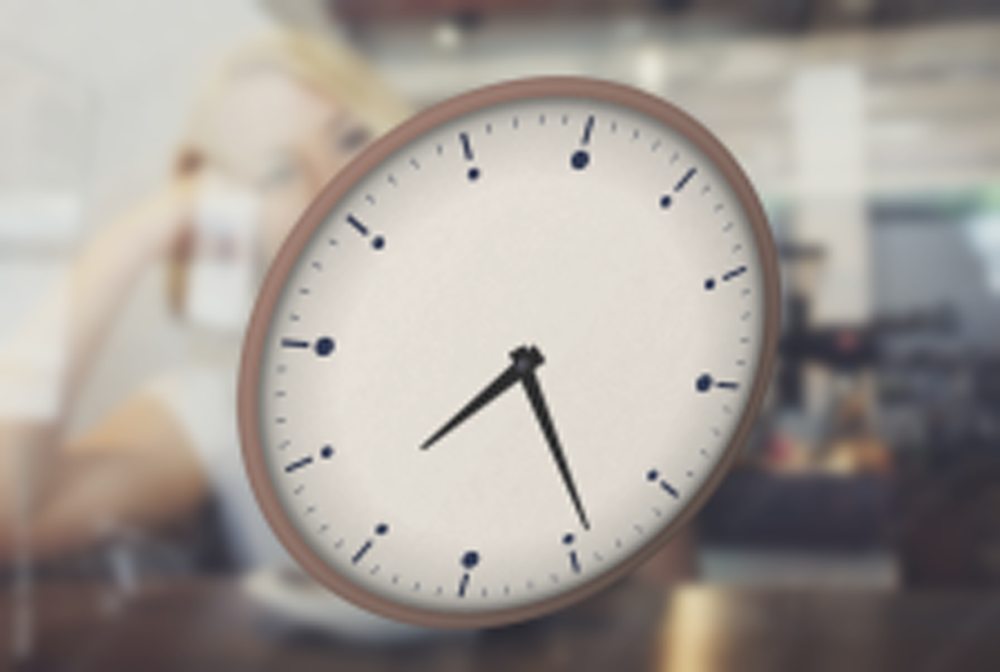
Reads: 7:24
